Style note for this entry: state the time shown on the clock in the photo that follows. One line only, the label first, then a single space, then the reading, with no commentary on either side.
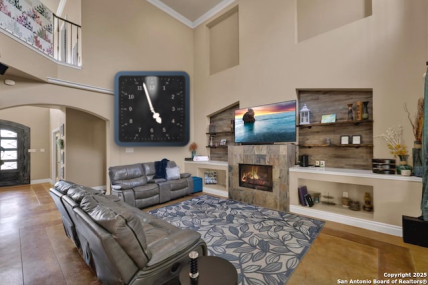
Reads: 4:57
